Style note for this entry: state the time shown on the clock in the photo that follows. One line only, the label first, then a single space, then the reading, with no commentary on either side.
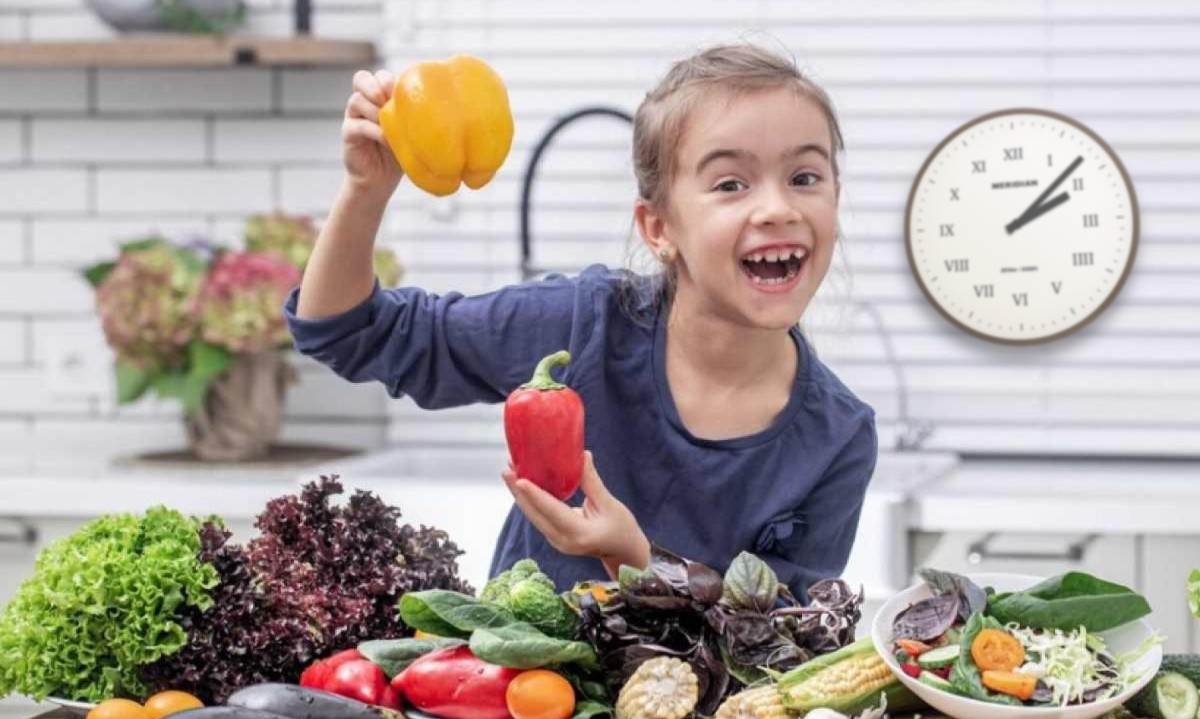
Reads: 2:08
